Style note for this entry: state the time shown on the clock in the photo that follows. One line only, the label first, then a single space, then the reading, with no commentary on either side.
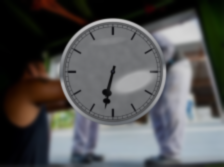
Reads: 6:32
